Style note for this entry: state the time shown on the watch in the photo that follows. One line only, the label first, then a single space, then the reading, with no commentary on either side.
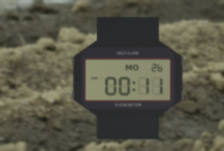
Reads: 0:11
